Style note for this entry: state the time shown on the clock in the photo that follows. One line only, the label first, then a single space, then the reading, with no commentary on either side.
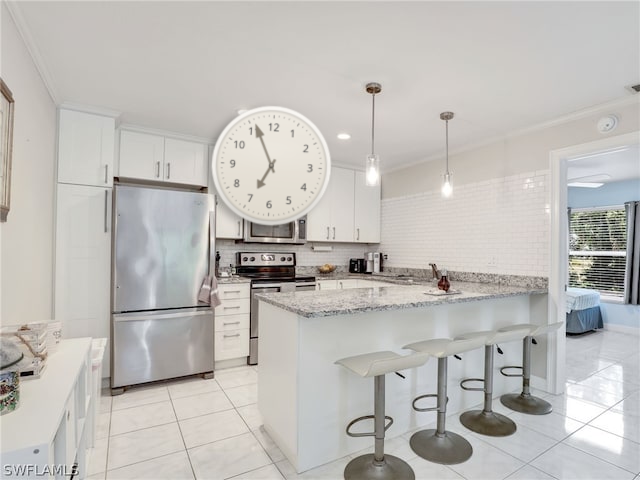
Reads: 6:56
